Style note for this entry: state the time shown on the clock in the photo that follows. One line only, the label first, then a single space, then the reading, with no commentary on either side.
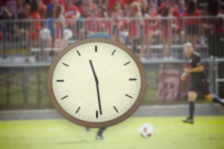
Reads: 11:29
